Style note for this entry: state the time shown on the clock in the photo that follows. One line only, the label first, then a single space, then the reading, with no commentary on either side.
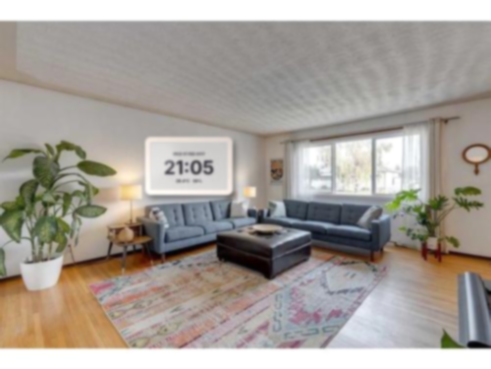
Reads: 21:05
